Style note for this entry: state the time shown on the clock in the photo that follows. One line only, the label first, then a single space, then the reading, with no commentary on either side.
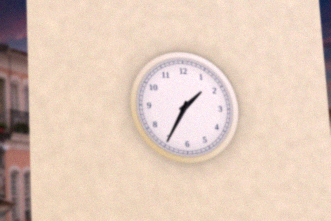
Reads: 1:35
